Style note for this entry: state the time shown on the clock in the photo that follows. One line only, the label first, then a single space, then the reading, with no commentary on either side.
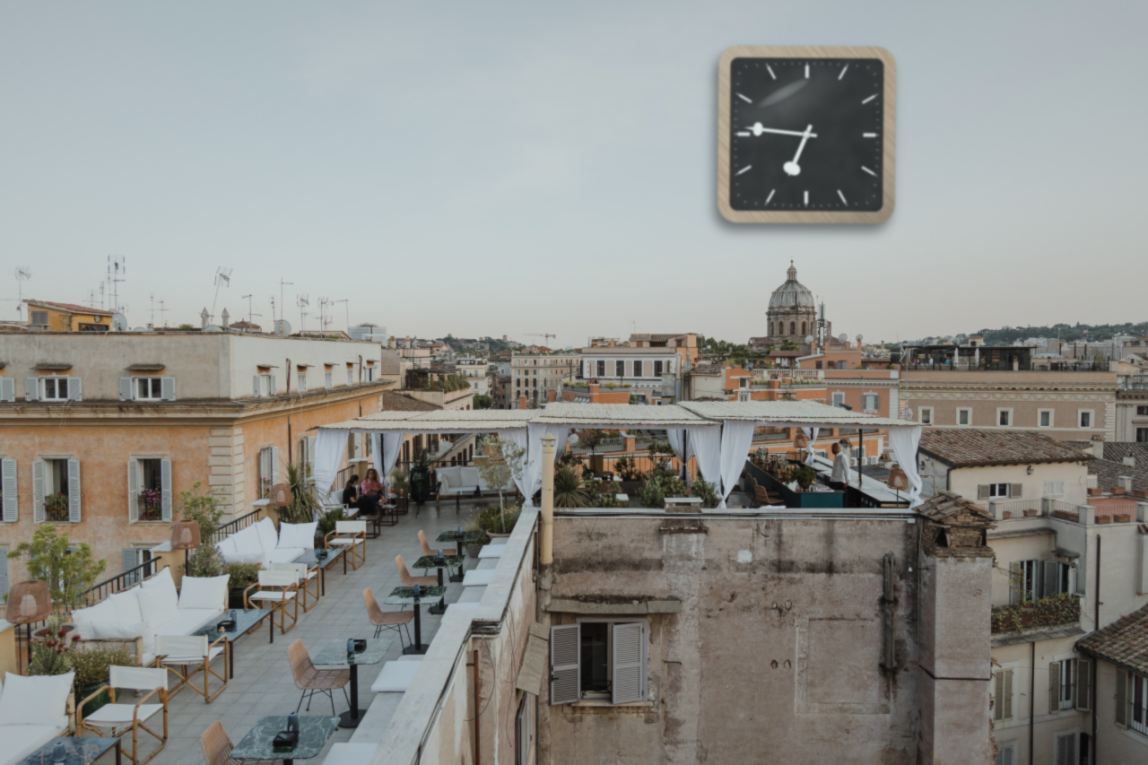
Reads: 6:46
